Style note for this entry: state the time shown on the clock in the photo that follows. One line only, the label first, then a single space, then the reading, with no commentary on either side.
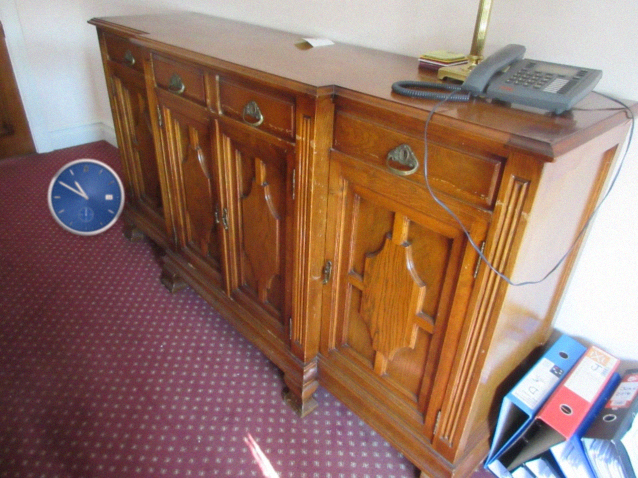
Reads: 10:50
